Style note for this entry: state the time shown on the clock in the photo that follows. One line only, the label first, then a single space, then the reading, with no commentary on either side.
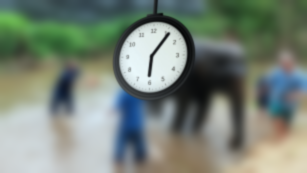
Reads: 6:06
